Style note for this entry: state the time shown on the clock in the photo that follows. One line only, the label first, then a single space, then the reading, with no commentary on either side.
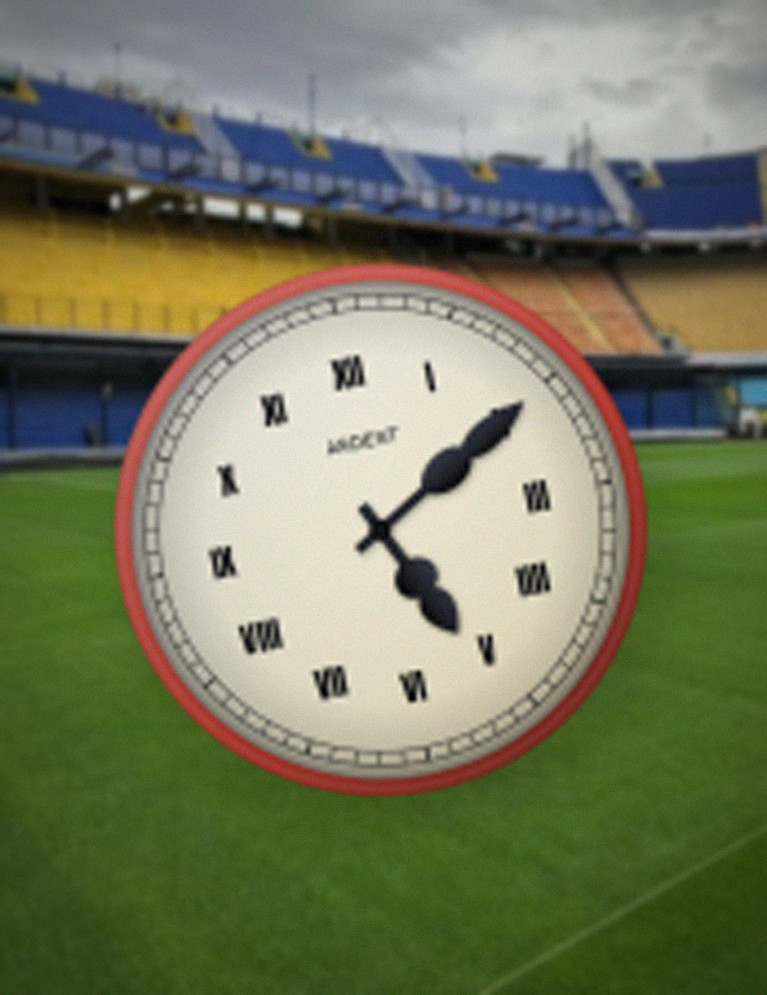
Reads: 5:10
